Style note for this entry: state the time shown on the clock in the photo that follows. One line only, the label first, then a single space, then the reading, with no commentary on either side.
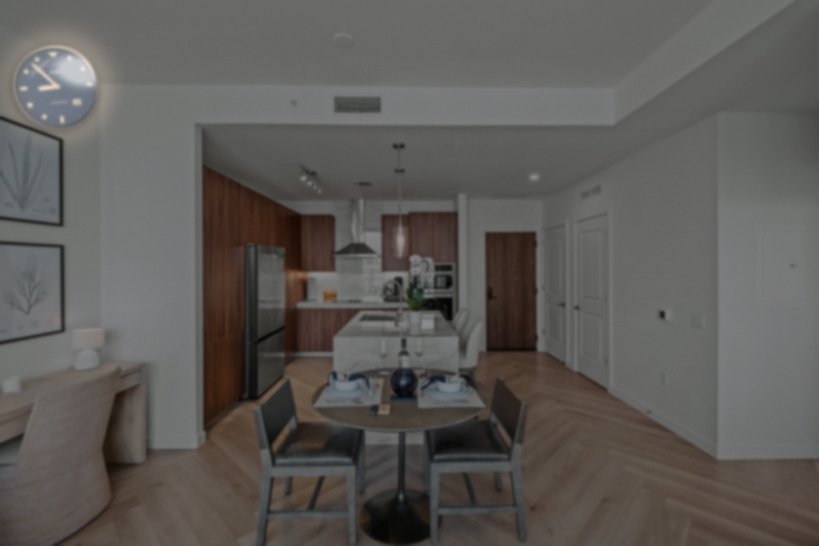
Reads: 8:53
